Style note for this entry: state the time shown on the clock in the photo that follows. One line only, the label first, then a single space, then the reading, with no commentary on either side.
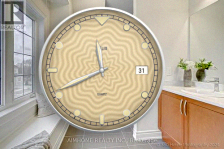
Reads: 11:41
